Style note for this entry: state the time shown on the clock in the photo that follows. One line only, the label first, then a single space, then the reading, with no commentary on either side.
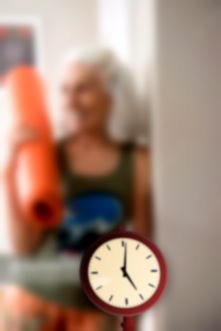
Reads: 5:01
